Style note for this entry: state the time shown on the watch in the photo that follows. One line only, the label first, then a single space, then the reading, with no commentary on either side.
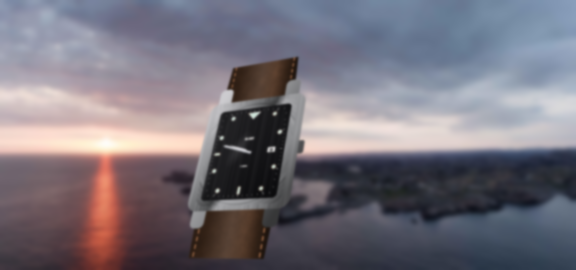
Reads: 9:48
